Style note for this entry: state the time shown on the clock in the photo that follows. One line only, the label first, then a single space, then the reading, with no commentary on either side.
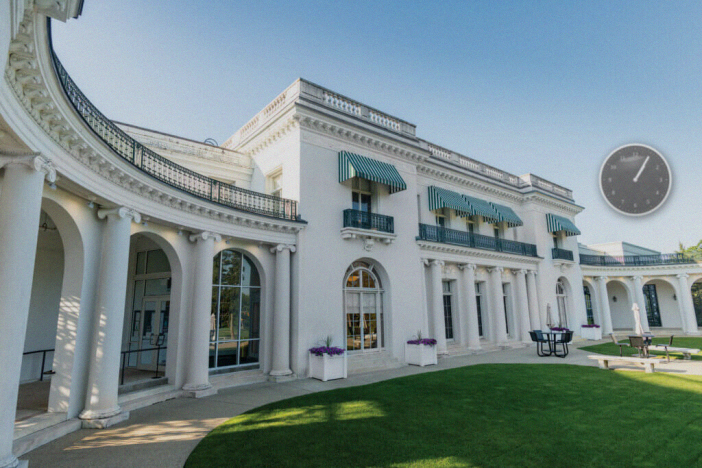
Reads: 1:05
